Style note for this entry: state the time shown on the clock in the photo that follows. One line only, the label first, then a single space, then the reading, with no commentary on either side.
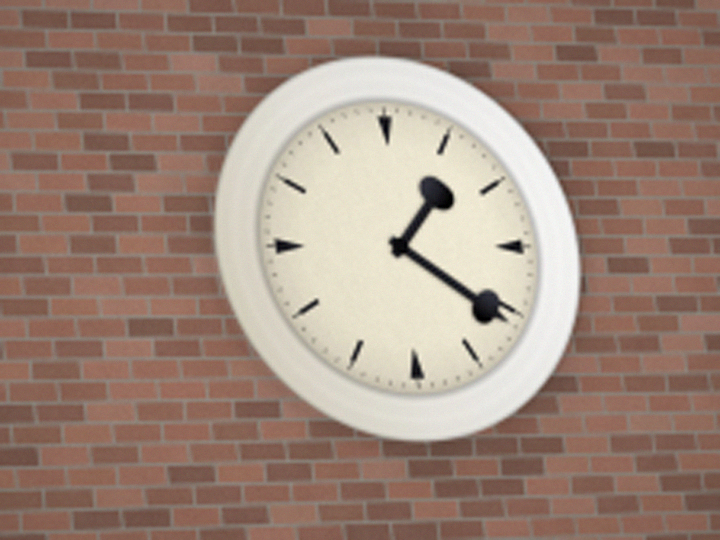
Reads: 1:21
